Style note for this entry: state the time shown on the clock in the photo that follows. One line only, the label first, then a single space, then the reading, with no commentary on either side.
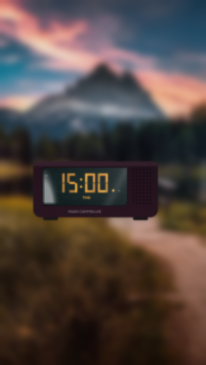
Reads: 15:00
